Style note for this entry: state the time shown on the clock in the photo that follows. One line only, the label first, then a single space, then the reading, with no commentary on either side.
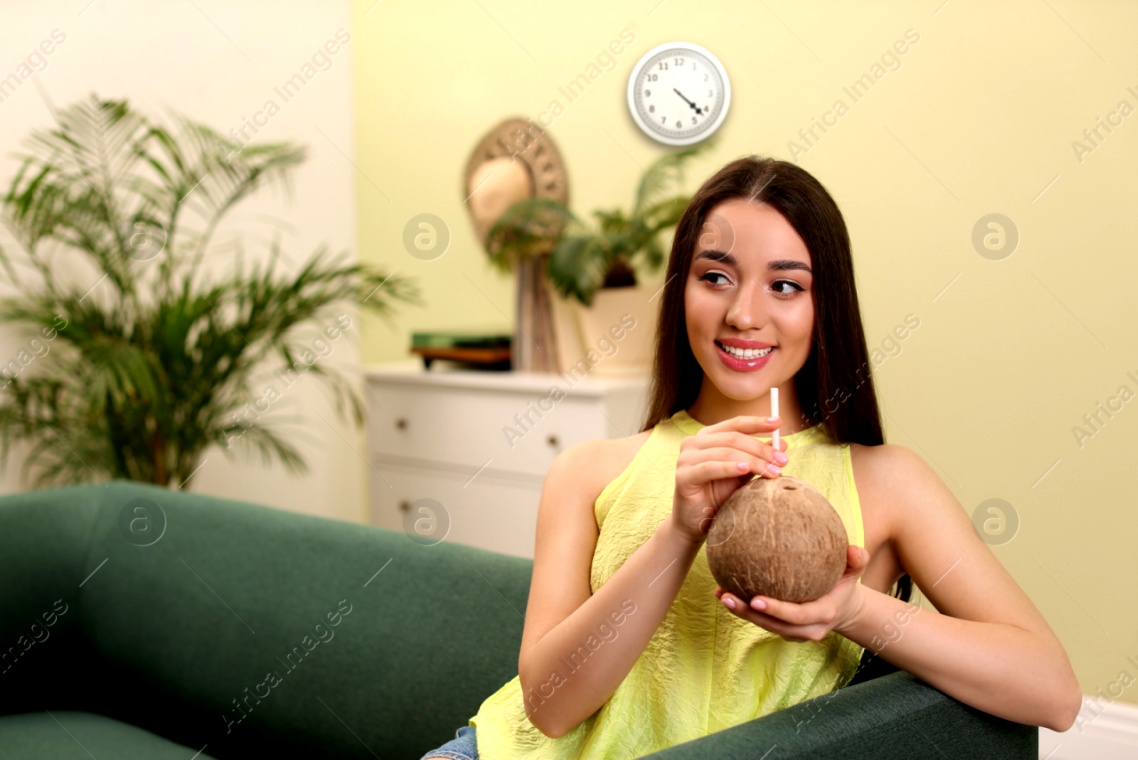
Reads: 4:22
